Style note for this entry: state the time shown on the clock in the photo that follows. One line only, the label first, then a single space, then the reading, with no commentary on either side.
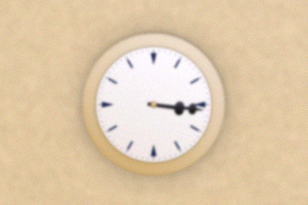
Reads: 3:16
